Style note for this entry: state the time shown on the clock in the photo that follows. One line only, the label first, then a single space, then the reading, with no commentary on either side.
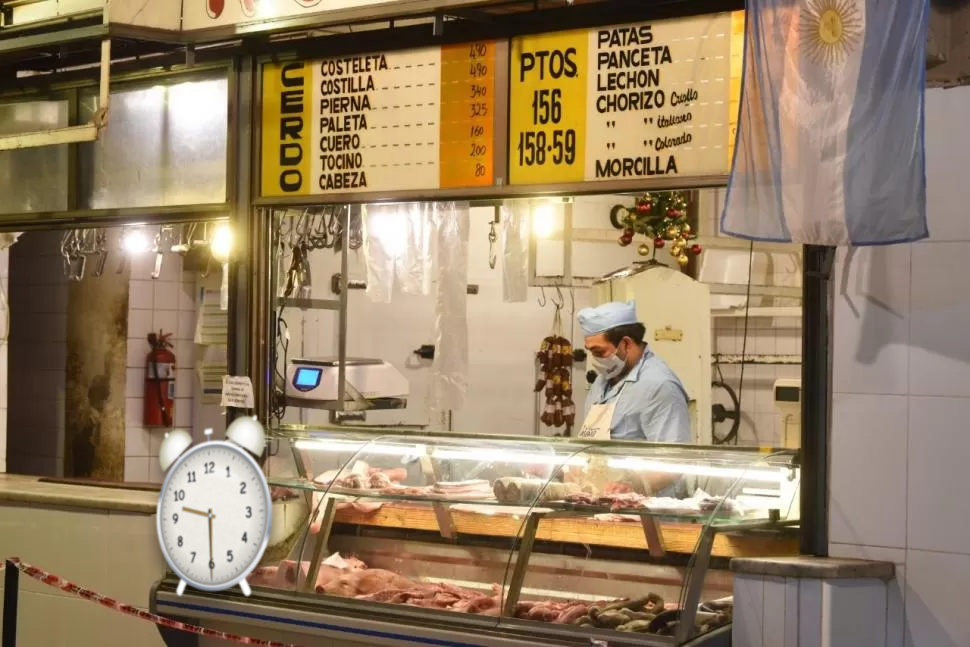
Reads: 9:30
